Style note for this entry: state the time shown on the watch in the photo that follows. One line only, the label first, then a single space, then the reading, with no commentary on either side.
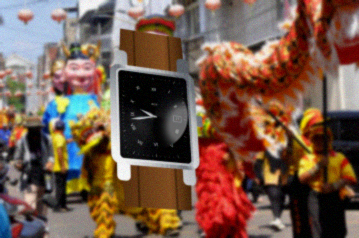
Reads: 9:43
